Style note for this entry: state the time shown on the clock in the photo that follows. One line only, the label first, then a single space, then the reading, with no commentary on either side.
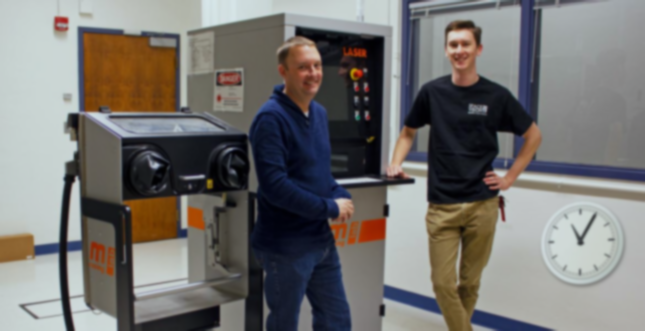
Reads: 11:05
